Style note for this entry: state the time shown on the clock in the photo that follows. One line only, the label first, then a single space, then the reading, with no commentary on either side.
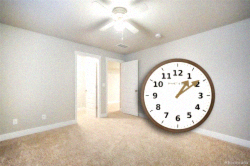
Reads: 1:09
